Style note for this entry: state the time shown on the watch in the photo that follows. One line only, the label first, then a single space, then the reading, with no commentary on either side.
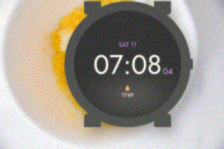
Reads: 7:08
